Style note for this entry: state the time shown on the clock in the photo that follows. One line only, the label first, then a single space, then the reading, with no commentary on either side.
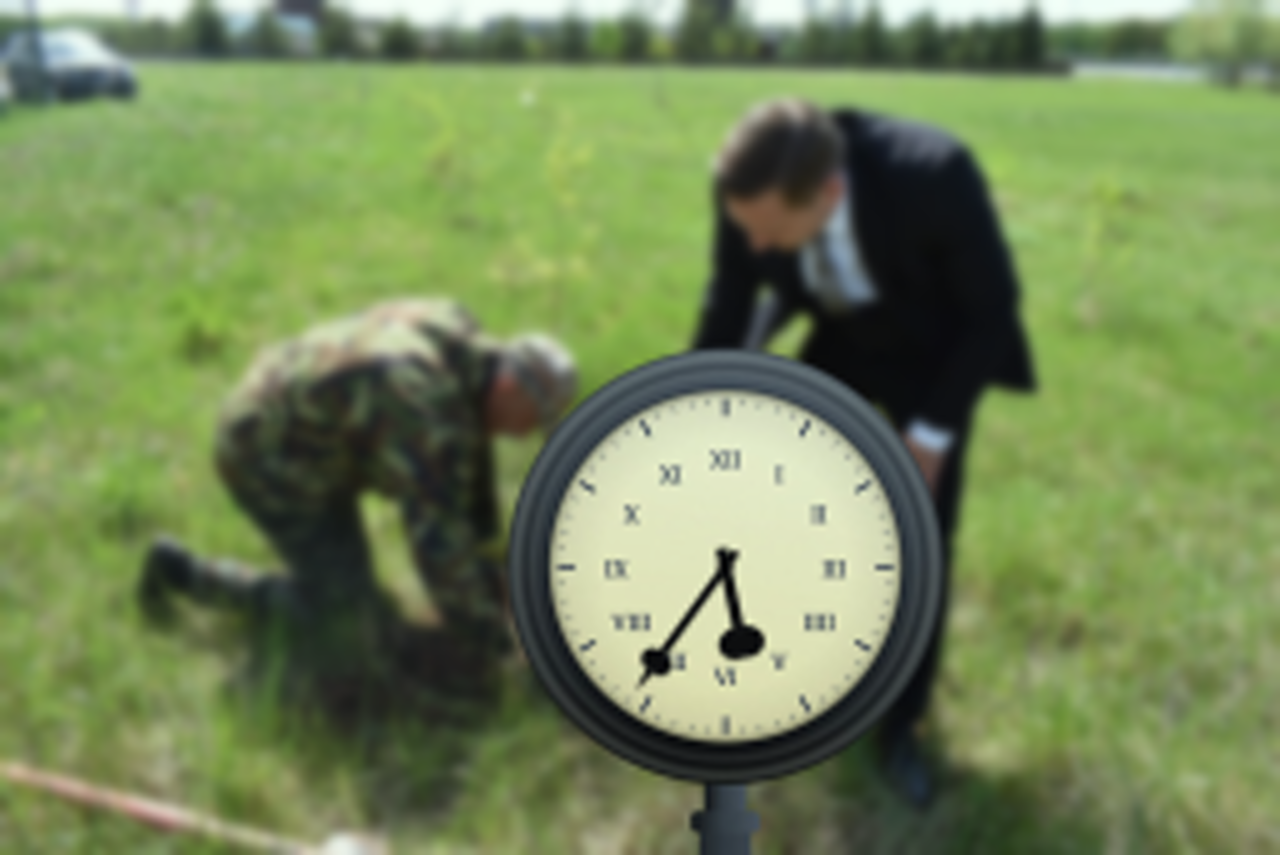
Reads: 5:36
